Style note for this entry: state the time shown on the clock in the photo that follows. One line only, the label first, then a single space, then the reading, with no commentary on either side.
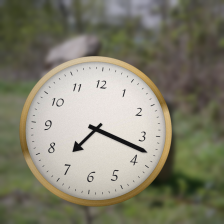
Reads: 7:18
